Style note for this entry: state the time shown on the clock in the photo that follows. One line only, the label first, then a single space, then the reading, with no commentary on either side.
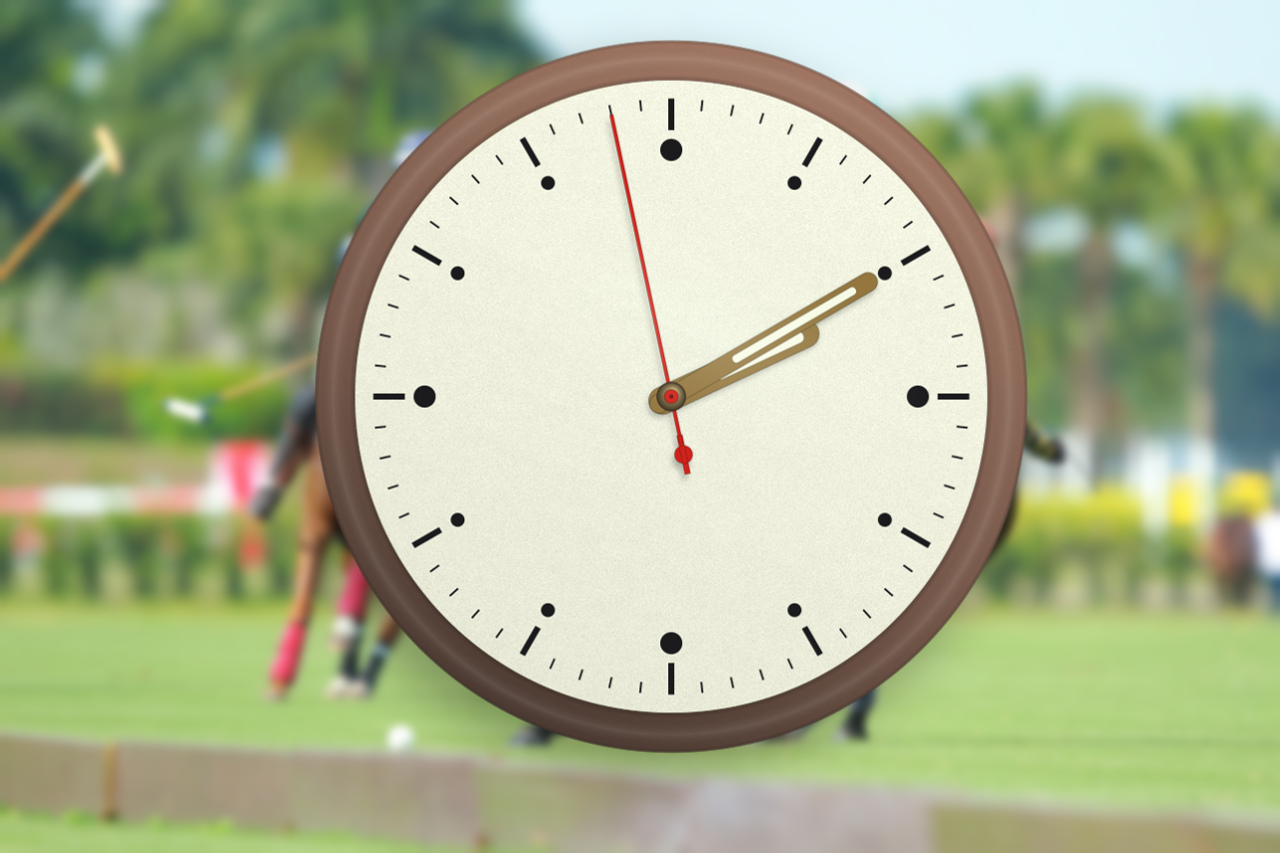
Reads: 2:09:58
